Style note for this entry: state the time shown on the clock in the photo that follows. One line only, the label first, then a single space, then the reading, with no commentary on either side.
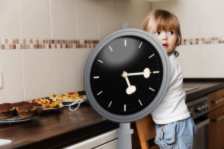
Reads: 5:15
